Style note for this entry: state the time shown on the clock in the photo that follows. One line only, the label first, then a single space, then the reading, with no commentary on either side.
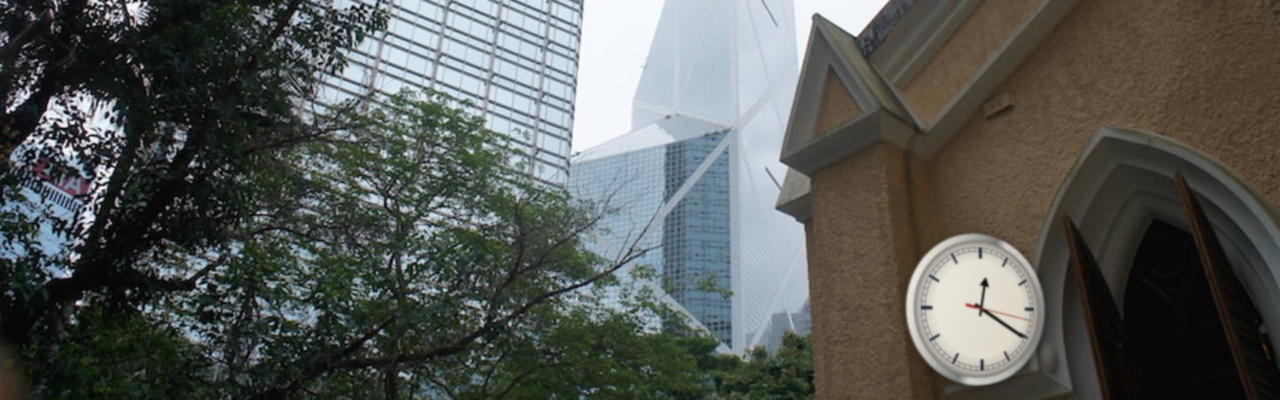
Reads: 12:20:17
